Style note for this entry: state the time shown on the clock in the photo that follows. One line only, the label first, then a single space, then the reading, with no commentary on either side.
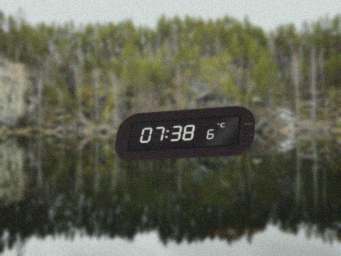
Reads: 7:38
